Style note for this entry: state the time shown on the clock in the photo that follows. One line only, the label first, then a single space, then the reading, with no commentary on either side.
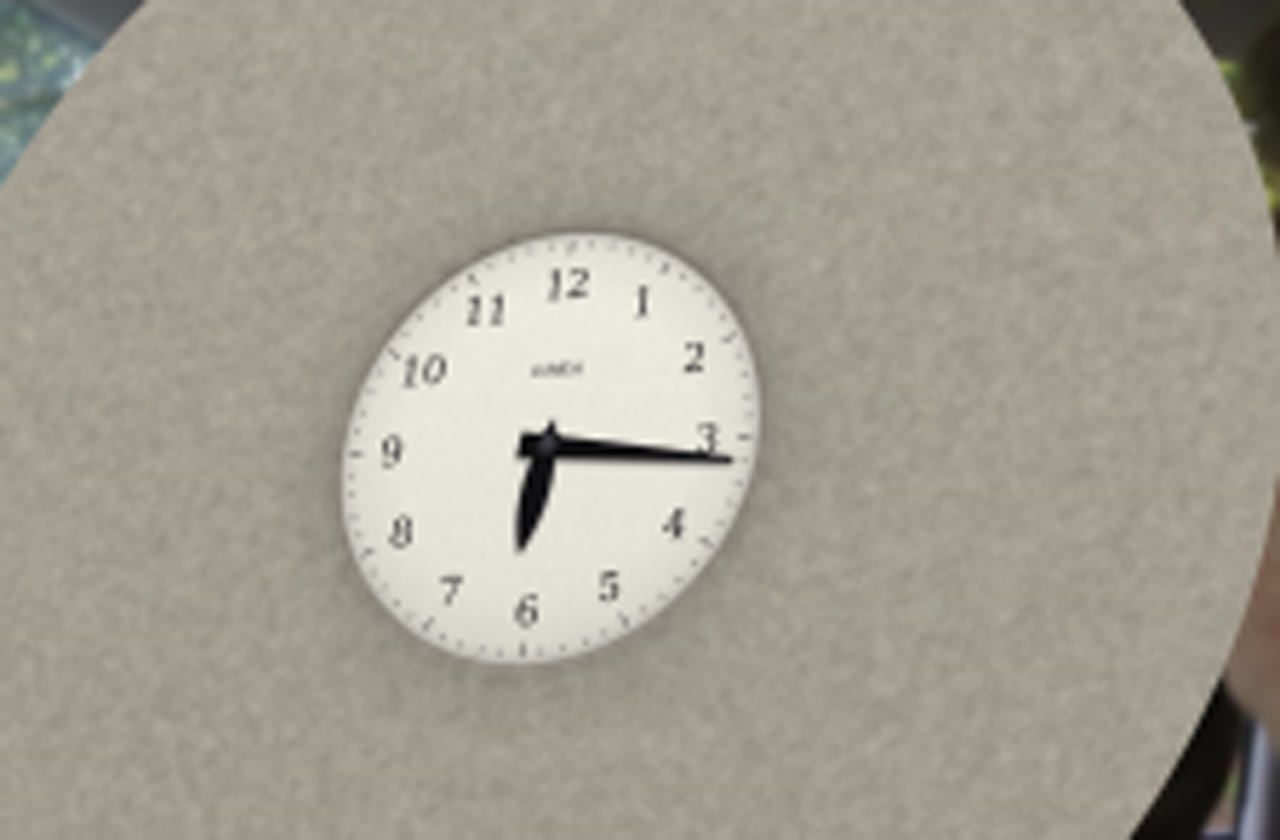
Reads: 6:16
